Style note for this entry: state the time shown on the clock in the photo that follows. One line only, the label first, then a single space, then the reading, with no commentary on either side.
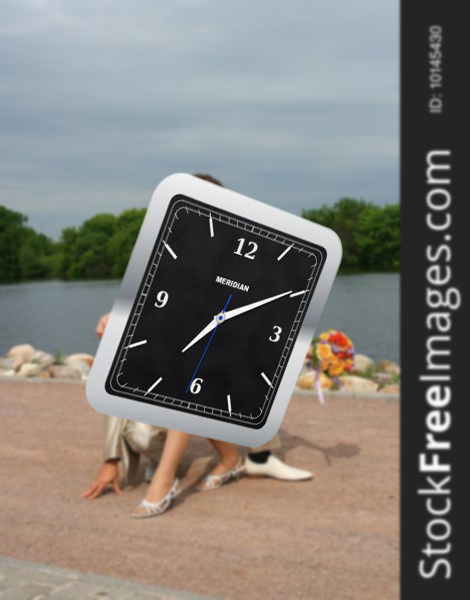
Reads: 7:09:31
